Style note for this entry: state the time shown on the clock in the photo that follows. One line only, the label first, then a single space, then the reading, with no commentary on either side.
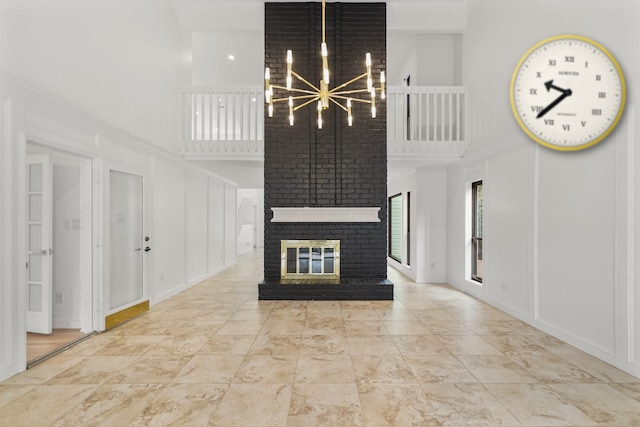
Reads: 9:38
